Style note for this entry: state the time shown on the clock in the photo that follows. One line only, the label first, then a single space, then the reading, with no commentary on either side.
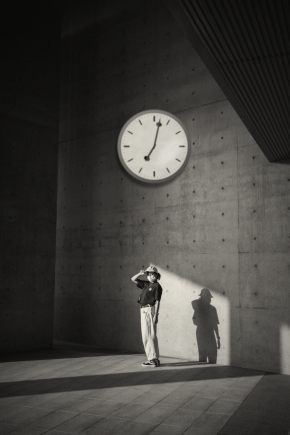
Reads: 7:02
